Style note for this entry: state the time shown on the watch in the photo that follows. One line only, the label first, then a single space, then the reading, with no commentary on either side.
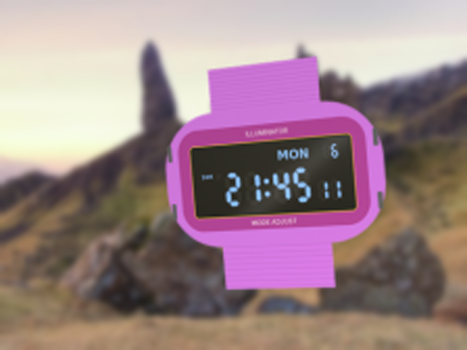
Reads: 21:45:11
